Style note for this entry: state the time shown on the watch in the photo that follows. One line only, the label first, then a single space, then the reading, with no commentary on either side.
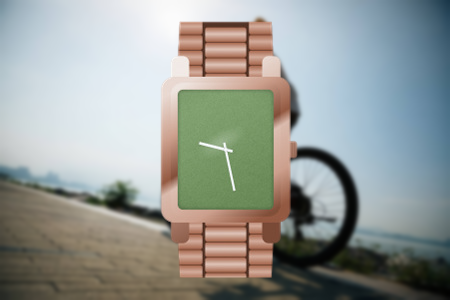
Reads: 9:28
